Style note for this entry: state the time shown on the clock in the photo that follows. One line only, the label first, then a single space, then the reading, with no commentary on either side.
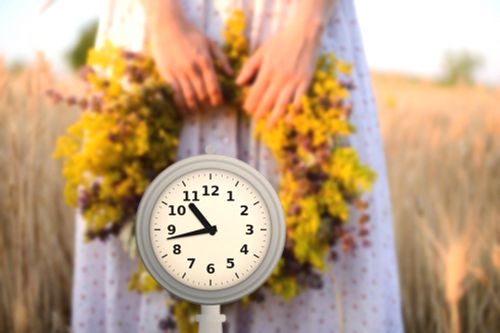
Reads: 10:43
